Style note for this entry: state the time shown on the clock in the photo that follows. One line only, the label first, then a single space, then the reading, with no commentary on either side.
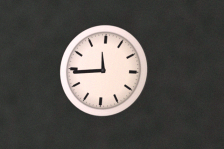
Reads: 11:44
